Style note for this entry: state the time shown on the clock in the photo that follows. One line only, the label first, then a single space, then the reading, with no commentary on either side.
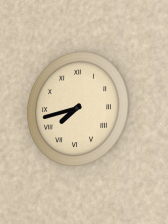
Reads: 7:43
